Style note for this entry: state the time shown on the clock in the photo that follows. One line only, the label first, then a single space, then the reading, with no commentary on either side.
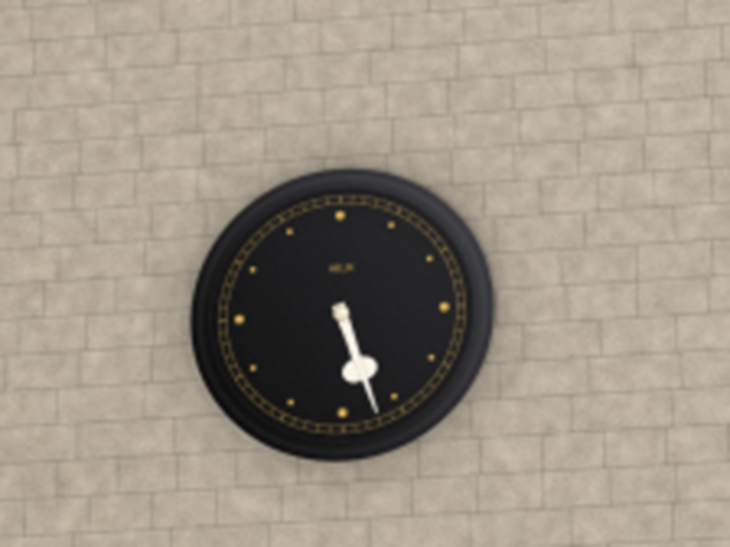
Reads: 5:27
